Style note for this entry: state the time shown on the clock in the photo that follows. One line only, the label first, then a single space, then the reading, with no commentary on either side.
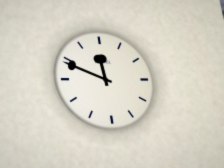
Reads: 11:49
